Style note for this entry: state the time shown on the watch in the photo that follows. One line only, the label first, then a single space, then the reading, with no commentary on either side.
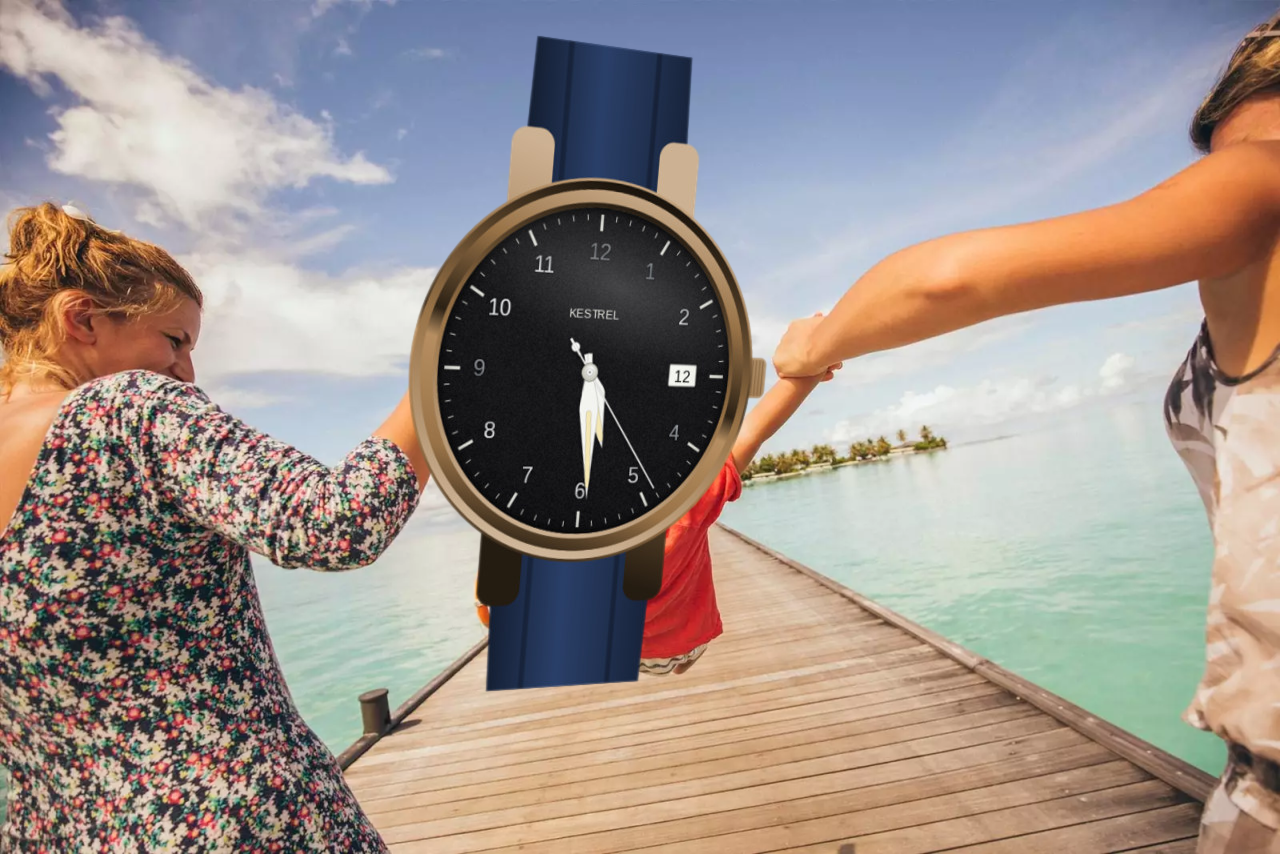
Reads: 5:29:24
